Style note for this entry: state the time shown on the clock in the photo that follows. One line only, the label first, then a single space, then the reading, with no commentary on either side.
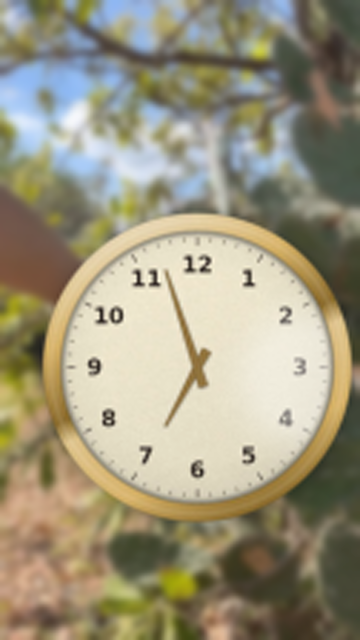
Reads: 6:57
